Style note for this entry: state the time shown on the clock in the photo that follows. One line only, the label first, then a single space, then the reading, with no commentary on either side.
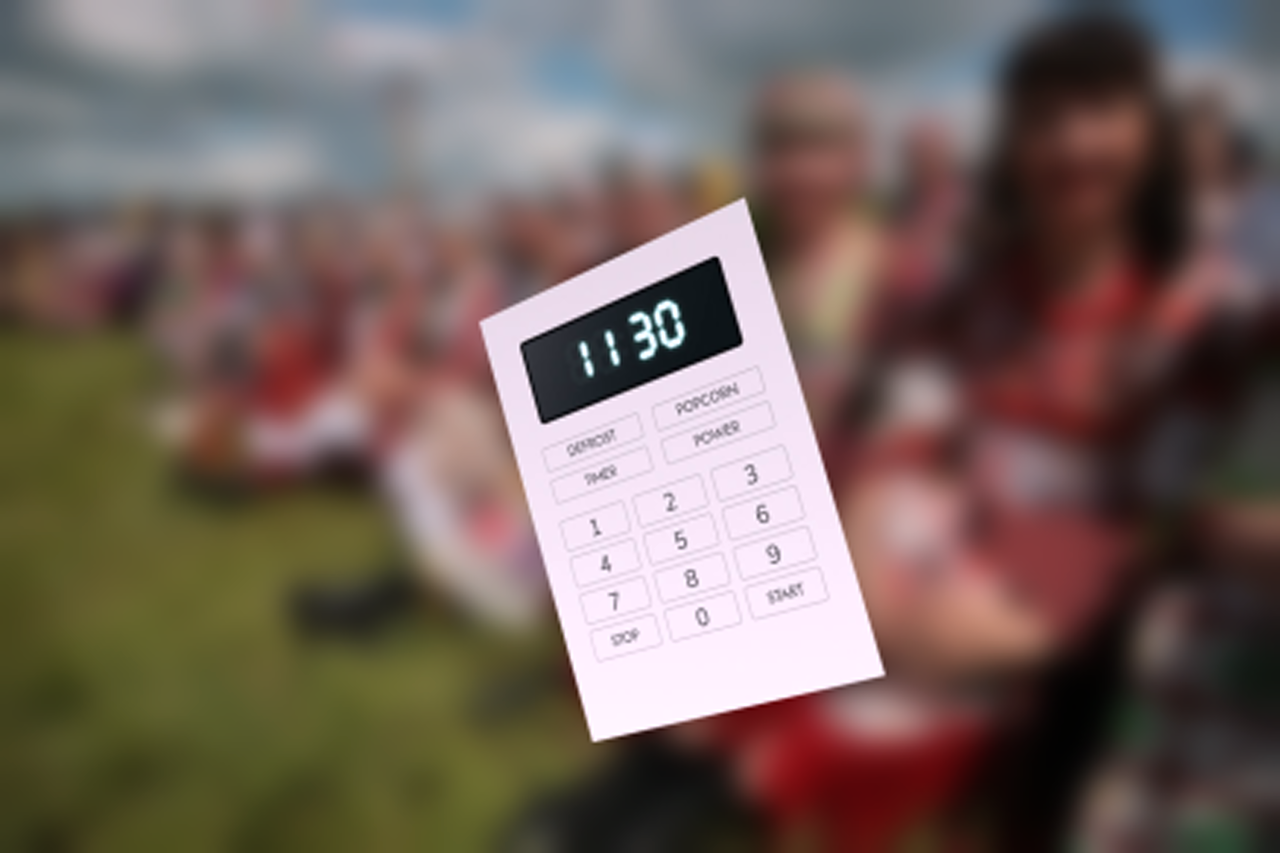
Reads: 11:30
